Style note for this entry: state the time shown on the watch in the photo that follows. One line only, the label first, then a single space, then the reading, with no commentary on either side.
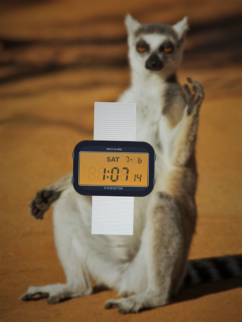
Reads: 1:07:14
